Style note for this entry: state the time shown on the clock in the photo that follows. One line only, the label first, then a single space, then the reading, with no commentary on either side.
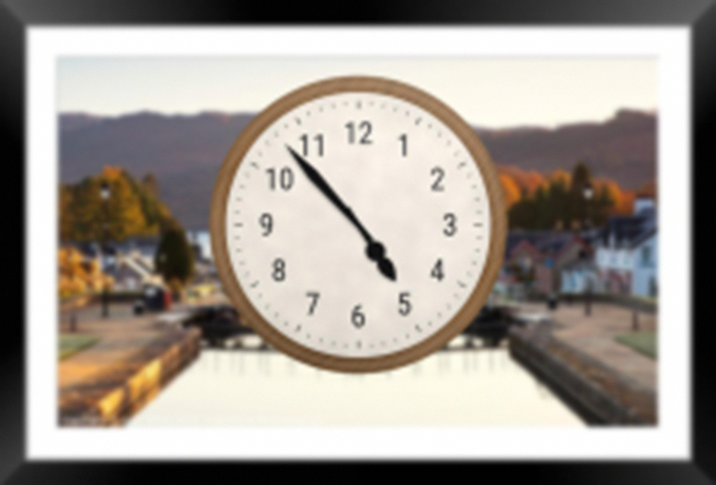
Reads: 4:53
